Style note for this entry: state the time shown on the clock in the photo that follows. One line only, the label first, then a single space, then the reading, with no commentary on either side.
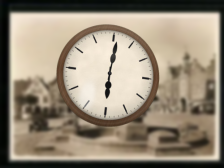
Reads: 6:01
